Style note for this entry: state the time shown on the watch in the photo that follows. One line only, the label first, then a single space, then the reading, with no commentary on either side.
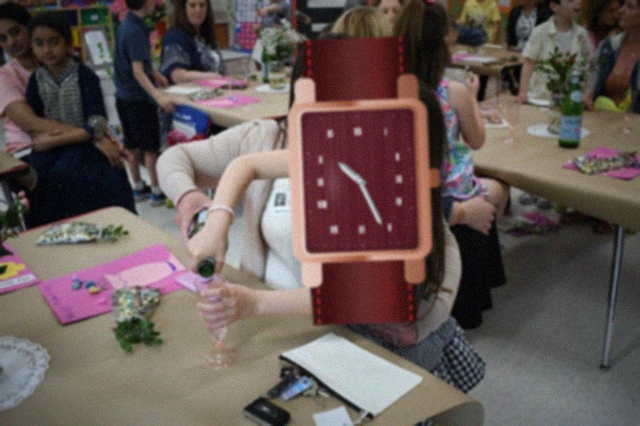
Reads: 10:26
